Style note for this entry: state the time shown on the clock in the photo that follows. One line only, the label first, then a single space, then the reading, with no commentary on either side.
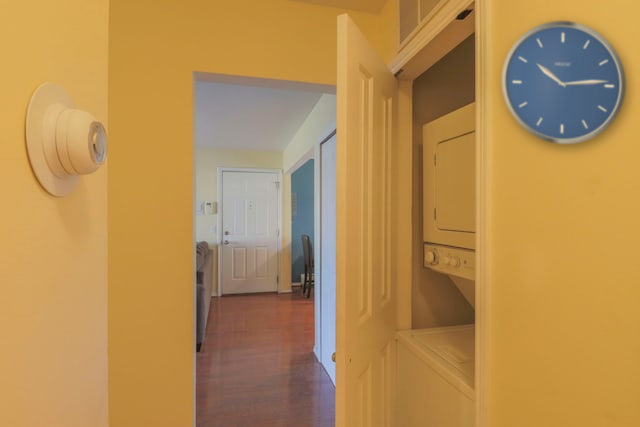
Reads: 10:14
